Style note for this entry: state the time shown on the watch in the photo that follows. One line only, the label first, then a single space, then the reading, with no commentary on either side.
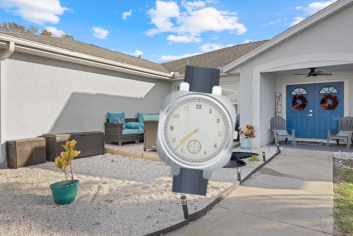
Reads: 7:37
